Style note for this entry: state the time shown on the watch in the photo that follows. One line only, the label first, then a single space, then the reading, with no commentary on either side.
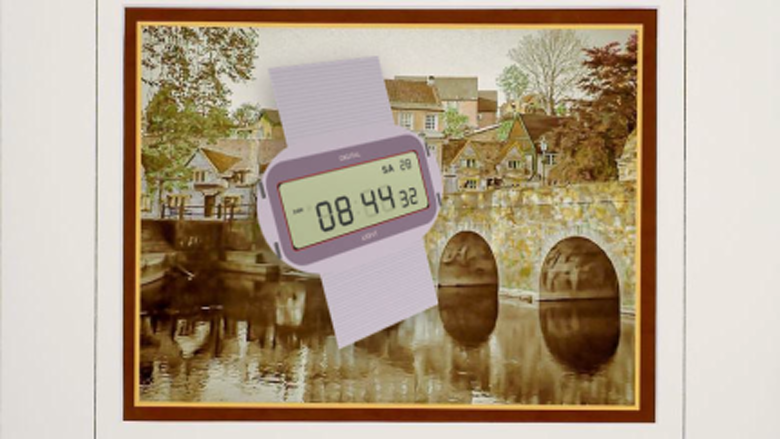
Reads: 8:44:32
